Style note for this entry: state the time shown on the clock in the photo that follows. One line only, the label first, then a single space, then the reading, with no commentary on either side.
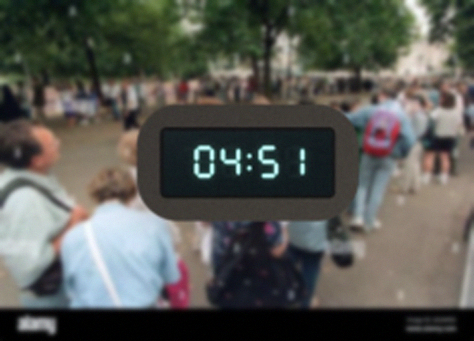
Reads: 4:51
